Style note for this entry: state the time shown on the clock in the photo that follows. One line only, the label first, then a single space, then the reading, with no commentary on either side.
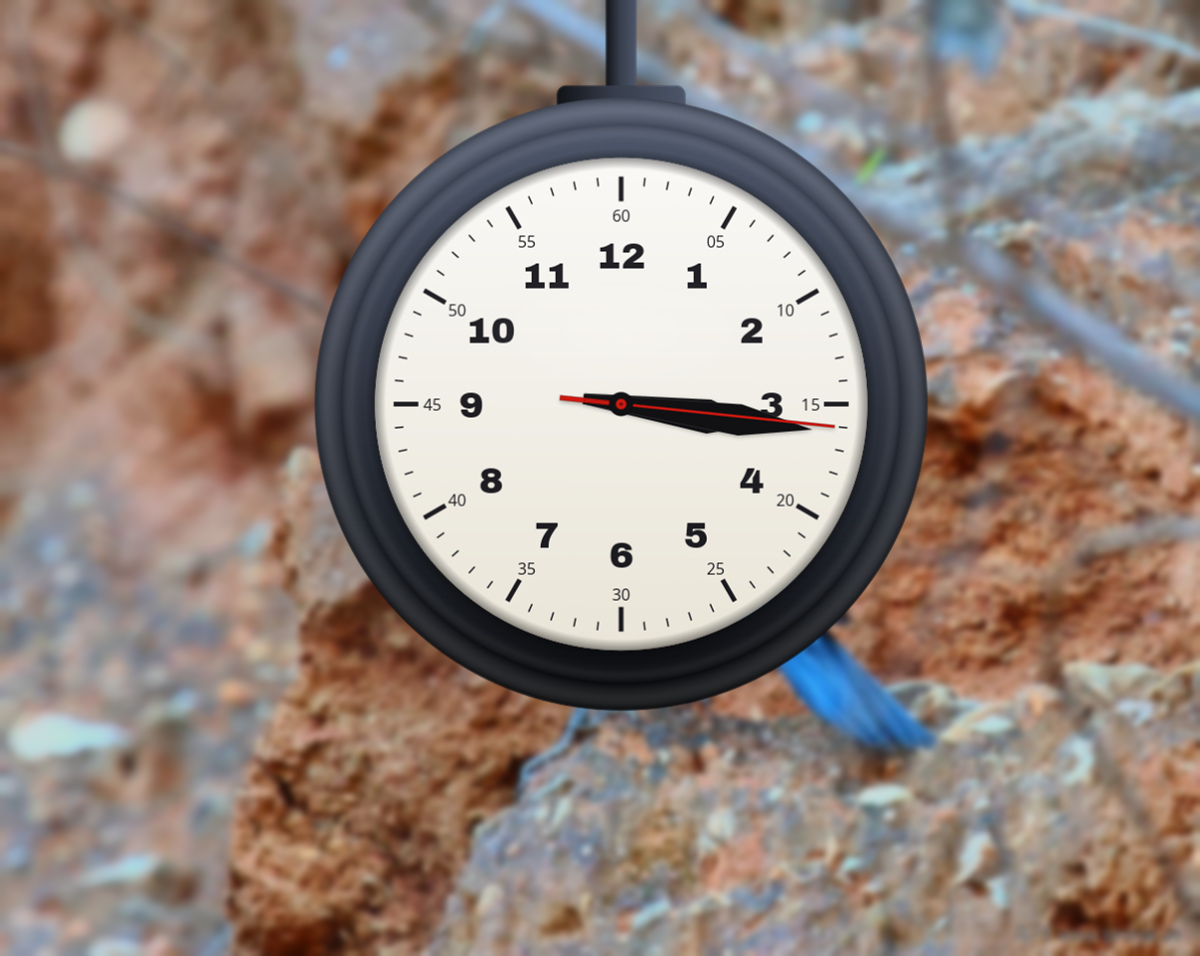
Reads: 3:16:16
